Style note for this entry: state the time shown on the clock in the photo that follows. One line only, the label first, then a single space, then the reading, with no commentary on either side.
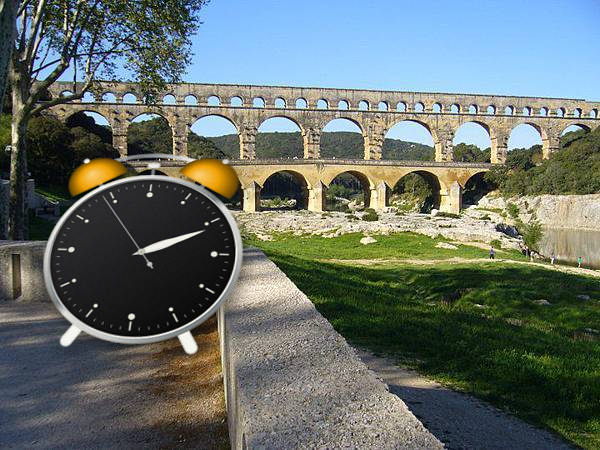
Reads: 2:10:54
